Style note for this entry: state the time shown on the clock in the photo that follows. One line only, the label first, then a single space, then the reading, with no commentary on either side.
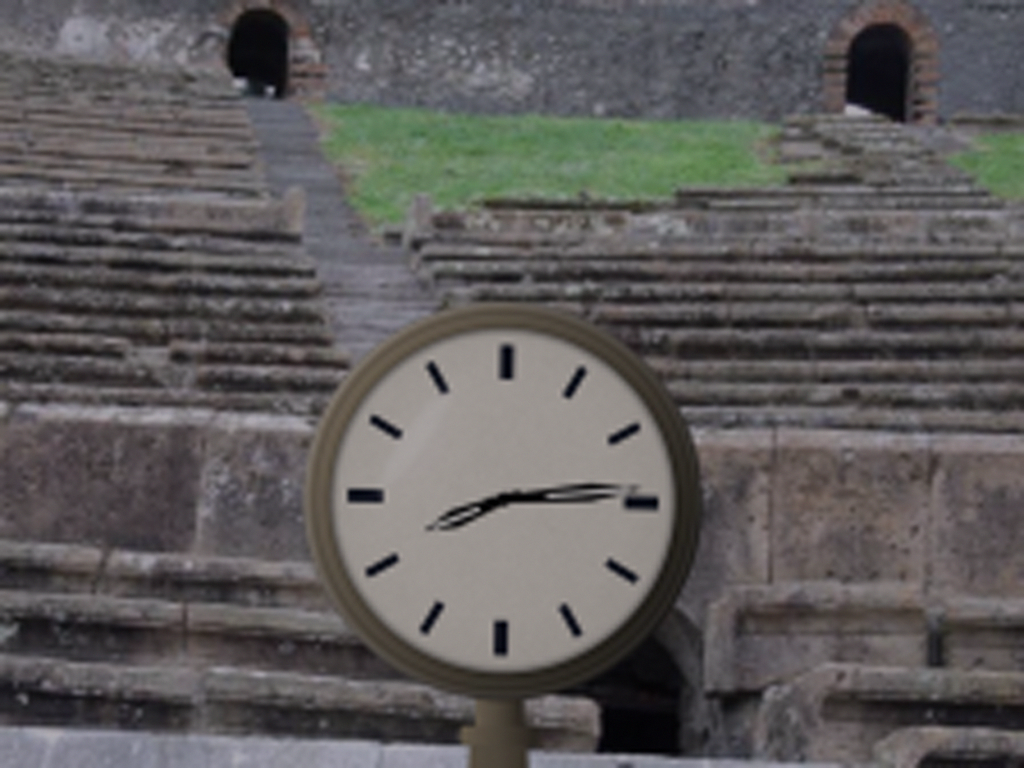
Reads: 8:14
